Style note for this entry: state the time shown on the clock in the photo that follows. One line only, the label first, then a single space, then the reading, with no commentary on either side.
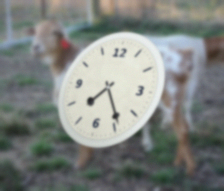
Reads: 7:24
